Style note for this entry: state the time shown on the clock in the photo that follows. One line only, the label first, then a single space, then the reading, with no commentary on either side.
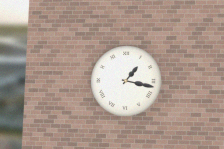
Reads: 1:17
